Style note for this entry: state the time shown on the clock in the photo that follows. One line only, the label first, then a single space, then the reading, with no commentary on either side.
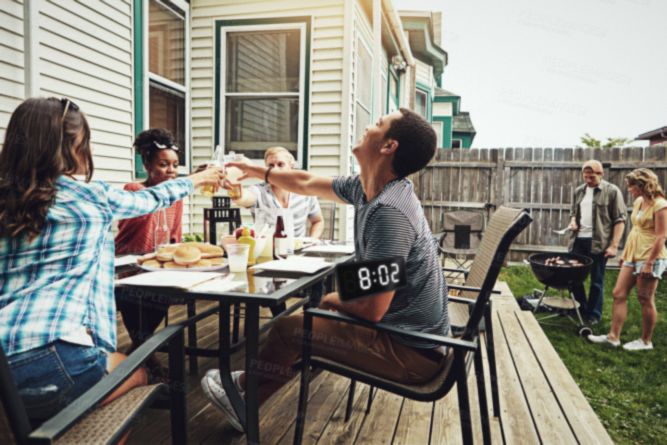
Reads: 8:02
